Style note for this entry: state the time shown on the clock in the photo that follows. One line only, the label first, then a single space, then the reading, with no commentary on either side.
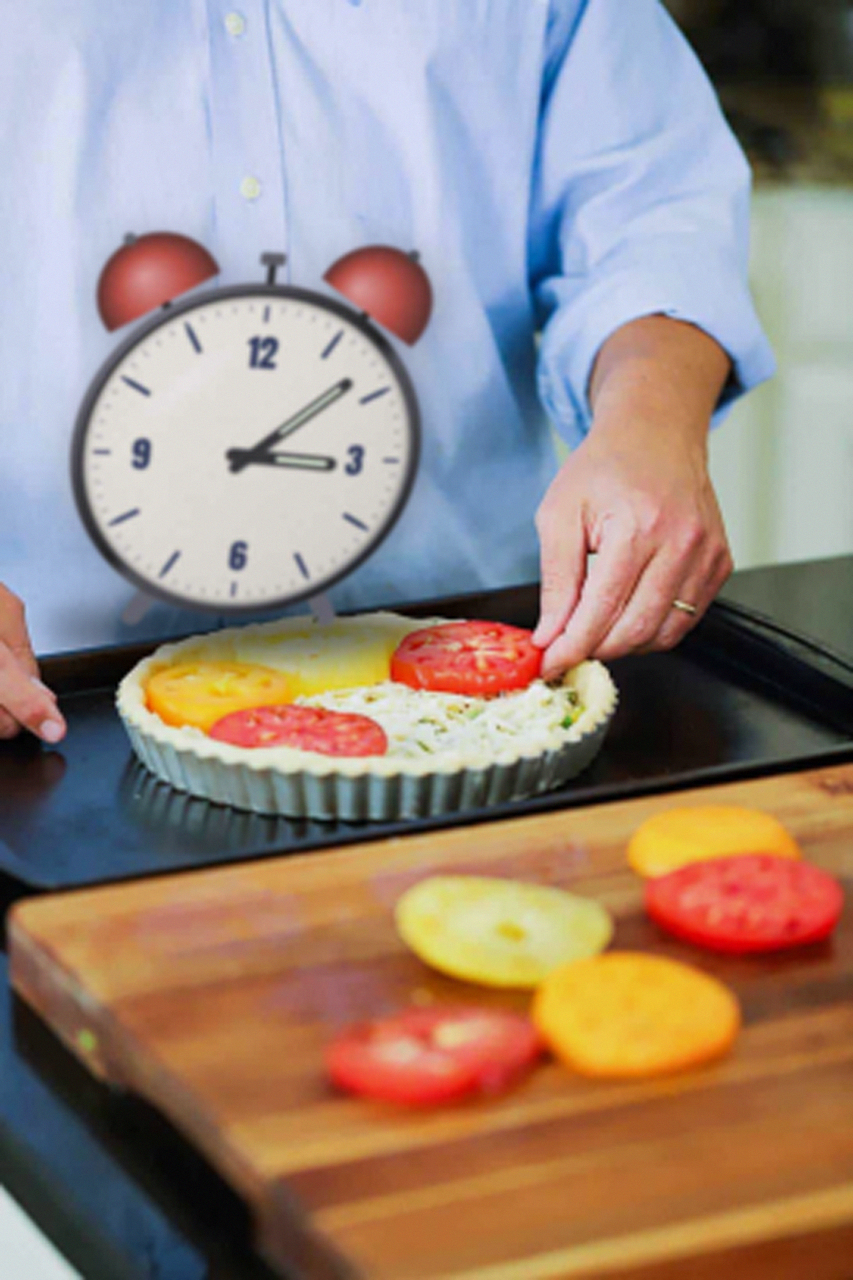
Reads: 3:08
